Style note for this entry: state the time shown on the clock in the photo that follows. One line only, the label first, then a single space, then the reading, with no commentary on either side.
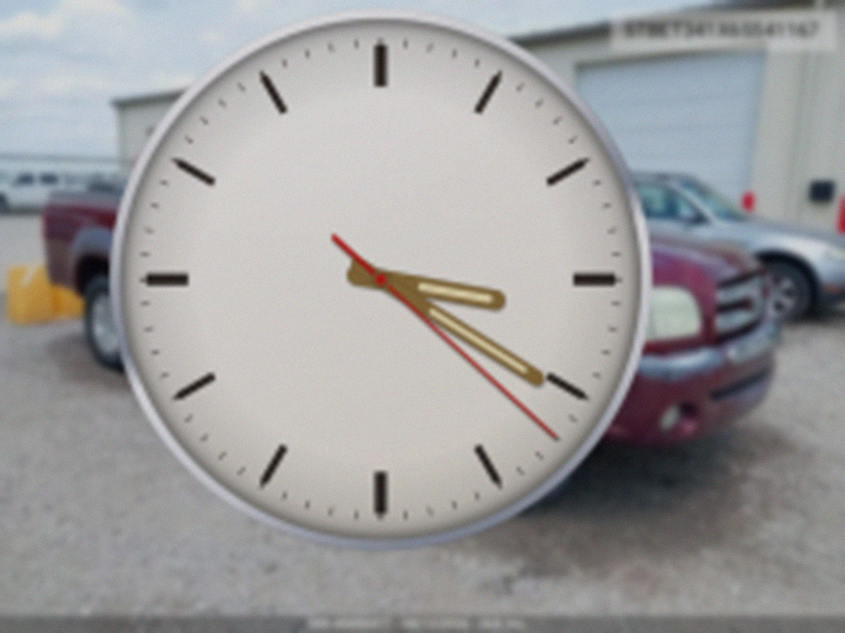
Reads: 3:20:22
